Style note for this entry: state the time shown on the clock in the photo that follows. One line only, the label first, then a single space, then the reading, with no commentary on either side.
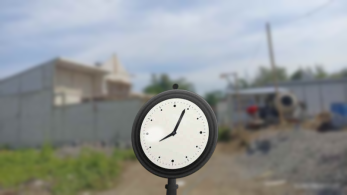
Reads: 8:04
